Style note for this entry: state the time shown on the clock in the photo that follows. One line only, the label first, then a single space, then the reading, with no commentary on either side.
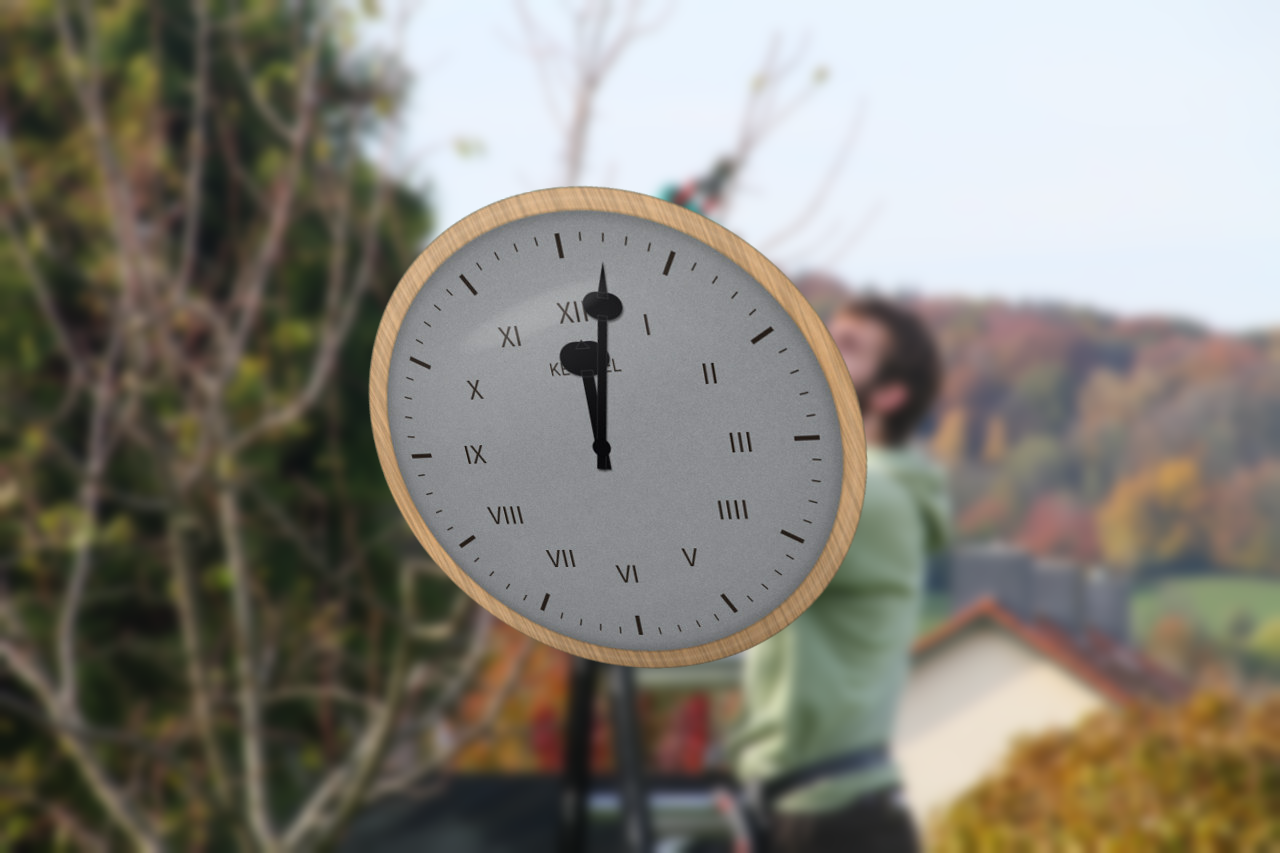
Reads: 12:02
